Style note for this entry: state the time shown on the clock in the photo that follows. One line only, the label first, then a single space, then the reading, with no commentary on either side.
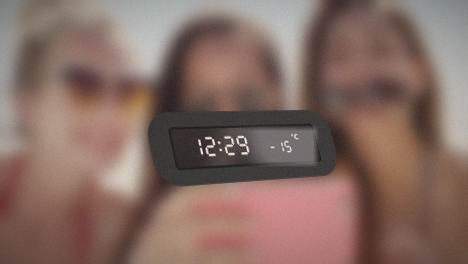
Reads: 12:29
